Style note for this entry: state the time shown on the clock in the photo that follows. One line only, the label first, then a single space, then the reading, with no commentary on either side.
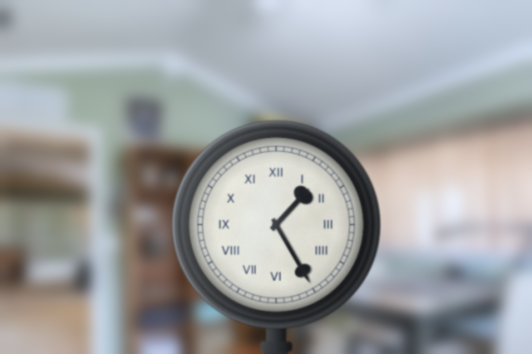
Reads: 1:25
